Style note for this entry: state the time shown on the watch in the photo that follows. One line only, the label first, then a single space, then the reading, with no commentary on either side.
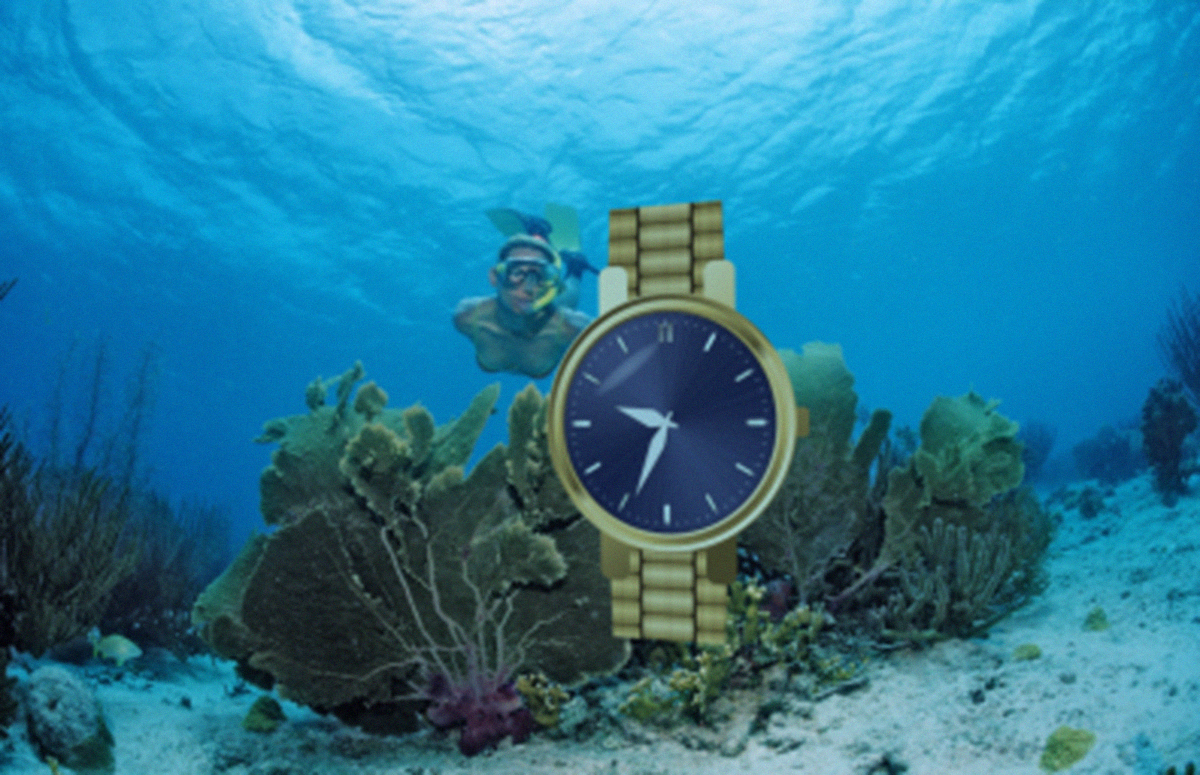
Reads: 9:34
